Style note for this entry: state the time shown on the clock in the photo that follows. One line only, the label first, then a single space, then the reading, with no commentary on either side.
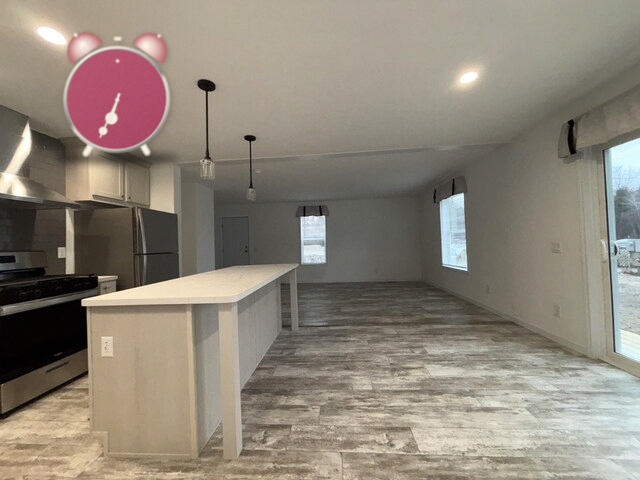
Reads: 6:34
